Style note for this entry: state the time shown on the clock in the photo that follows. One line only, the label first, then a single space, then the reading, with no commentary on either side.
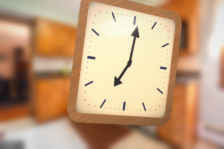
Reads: 7:01
